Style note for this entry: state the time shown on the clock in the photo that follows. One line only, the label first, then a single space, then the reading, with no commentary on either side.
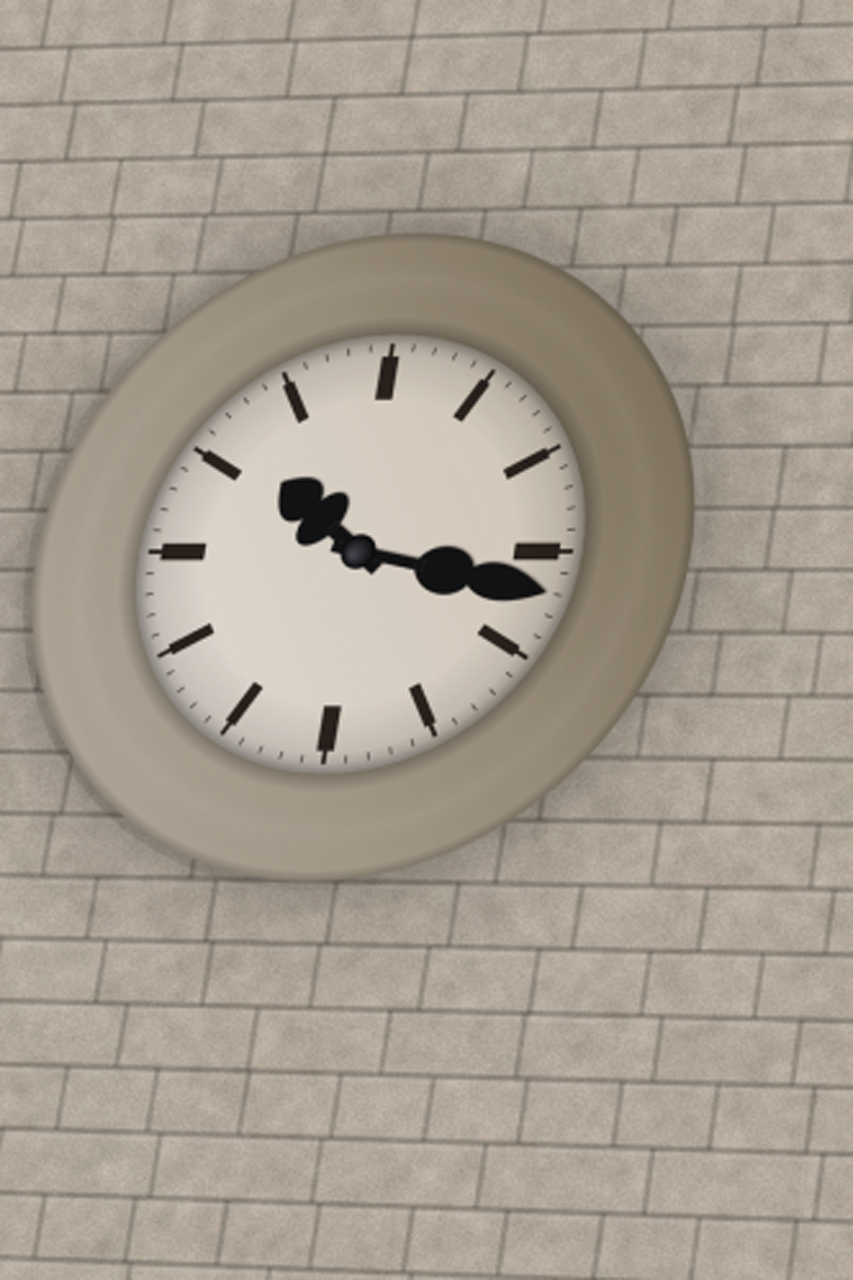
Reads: 10:17
